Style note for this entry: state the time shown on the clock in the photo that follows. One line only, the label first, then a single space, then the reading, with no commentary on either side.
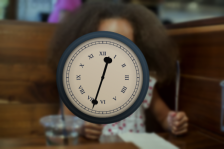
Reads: 12:33
